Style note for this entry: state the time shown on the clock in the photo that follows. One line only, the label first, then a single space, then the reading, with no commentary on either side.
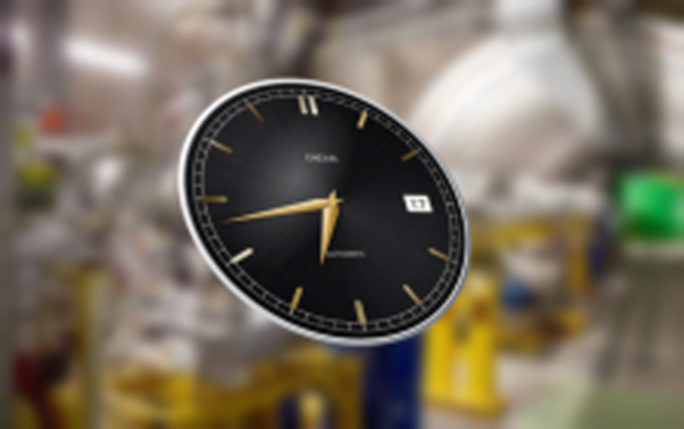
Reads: 6:43
